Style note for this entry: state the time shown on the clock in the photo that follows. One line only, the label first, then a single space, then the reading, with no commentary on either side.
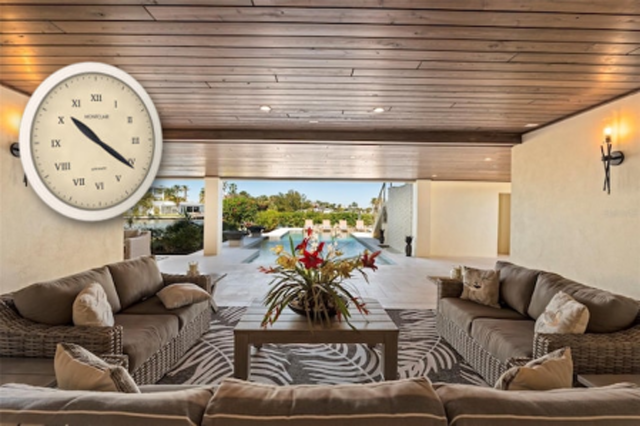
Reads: 10:21
